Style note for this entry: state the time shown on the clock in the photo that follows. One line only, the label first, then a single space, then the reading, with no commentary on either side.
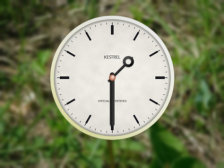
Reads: 1:30
